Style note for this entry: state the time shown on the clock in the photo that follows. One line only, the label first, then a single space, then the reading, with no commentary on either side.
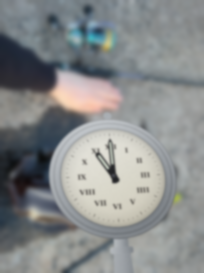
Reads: 11:00
